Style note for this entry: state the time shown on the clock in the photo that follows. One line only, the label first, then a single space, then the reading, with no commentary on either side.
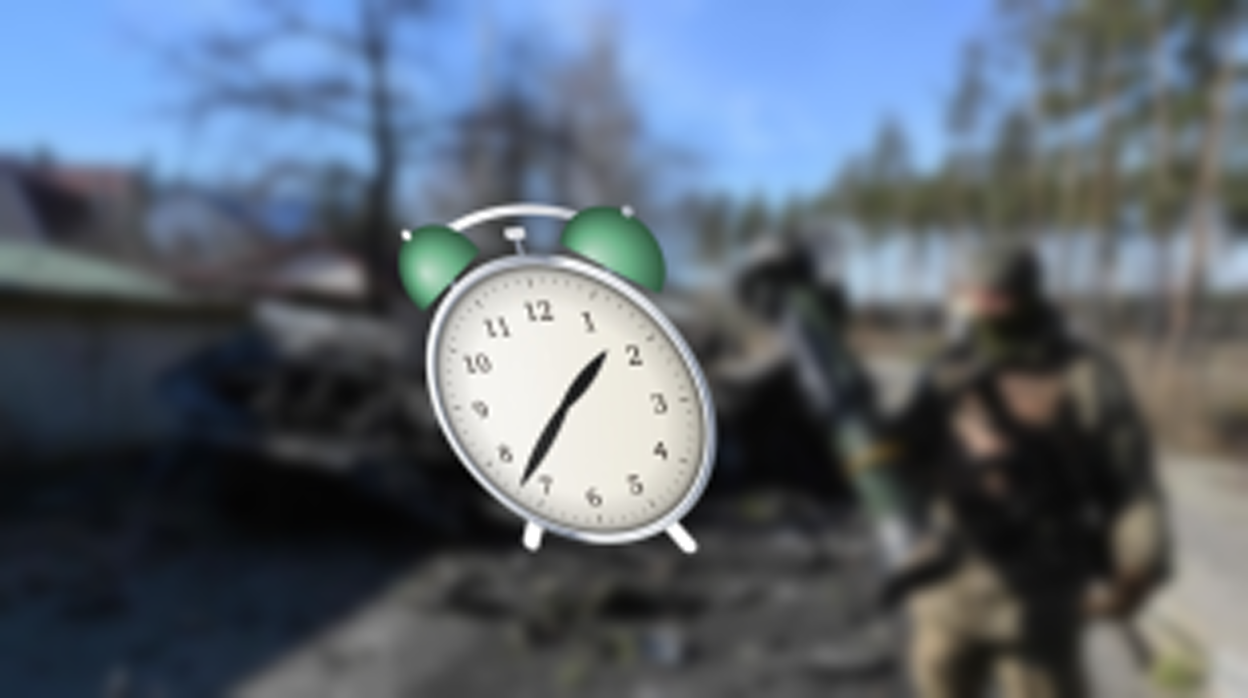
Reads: 1:37
